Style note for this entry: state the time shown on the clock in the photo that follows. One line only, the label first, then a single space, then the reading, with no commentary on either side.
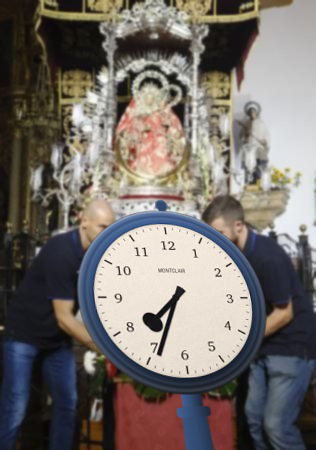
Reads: 7:34
